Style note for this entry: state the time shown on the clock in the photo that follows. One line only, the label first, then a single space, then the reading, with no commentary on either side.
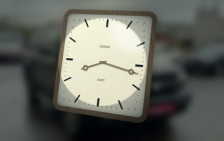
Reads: 8:17
